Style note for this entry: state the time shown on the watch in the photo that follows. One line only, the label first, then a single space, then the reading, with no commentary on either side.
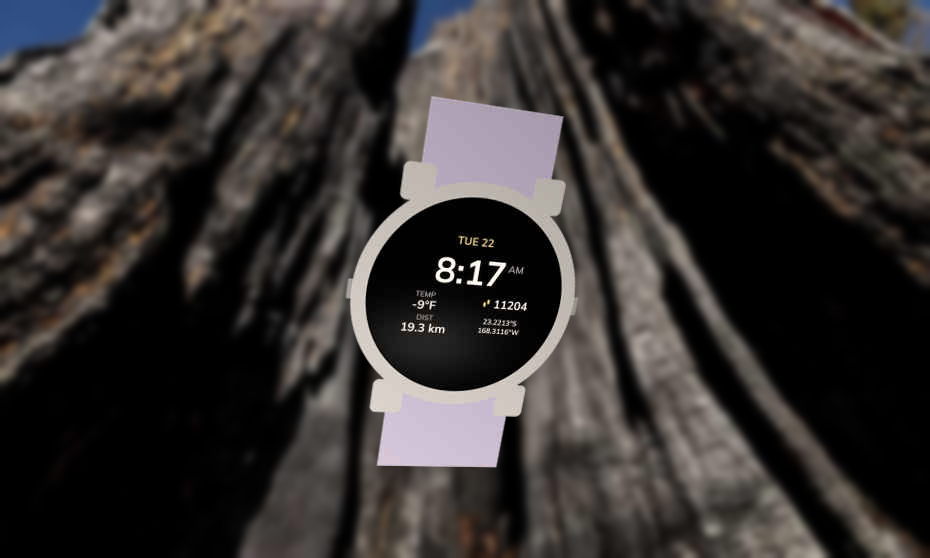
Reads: 8:17
